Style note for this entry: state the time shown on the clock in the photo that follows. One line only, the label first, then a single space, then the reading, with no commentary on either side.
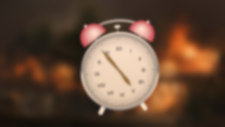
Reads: 4:54
